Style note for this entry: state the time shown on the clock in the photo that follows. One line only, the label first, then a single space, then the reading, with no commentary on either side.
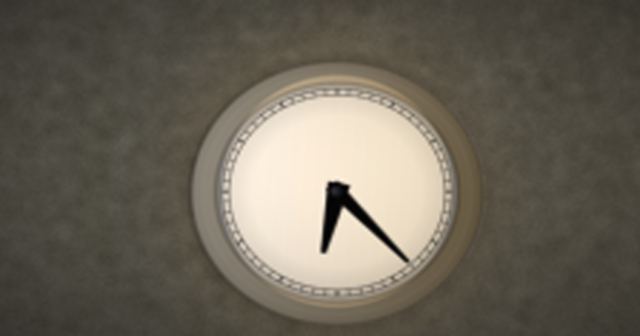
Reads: 6:23
